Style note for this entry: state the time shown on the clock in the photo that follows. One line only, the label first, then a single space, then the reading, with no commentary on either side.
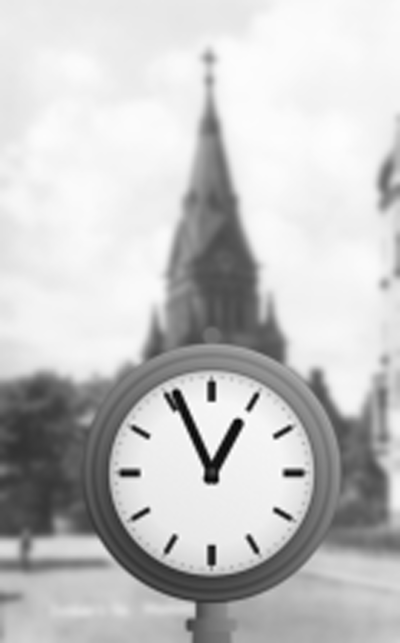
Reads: 12:56
